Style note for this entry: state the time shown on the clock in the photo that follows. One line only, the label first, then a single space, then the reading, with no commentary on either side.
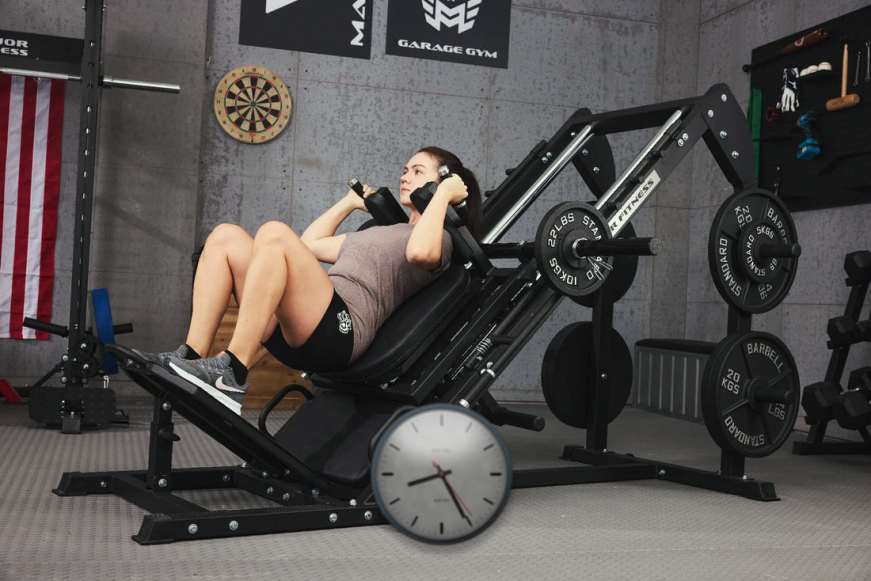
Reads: 8:25:24
